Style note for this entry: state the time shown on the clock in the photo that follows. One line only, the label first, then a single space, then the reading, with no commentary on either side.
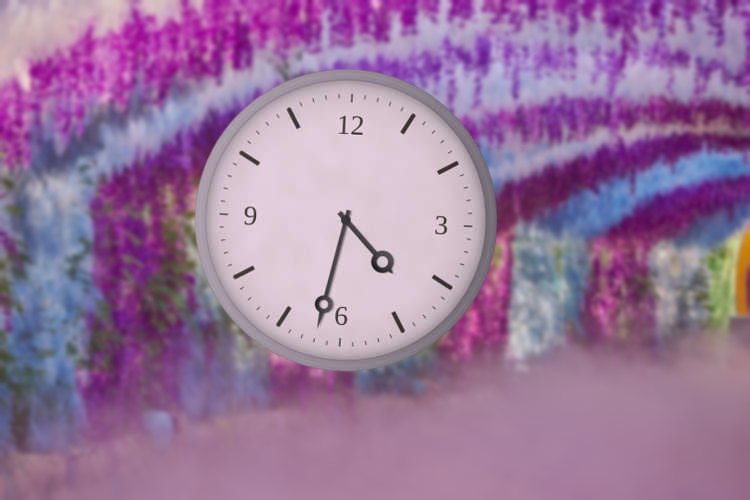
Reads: 4:32
